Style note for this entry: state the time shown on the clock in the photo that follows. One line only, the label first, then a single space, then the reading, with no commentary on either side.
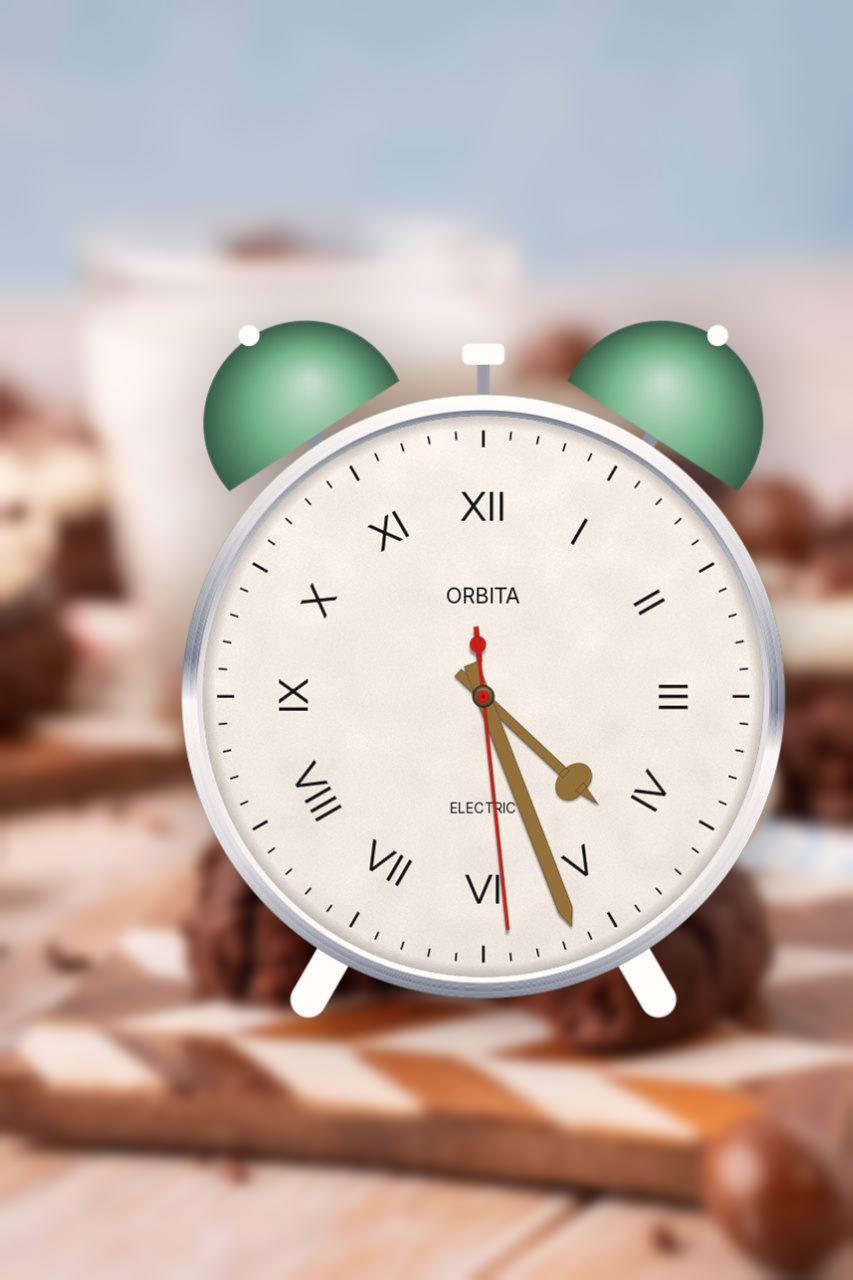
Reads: 4:26:29
